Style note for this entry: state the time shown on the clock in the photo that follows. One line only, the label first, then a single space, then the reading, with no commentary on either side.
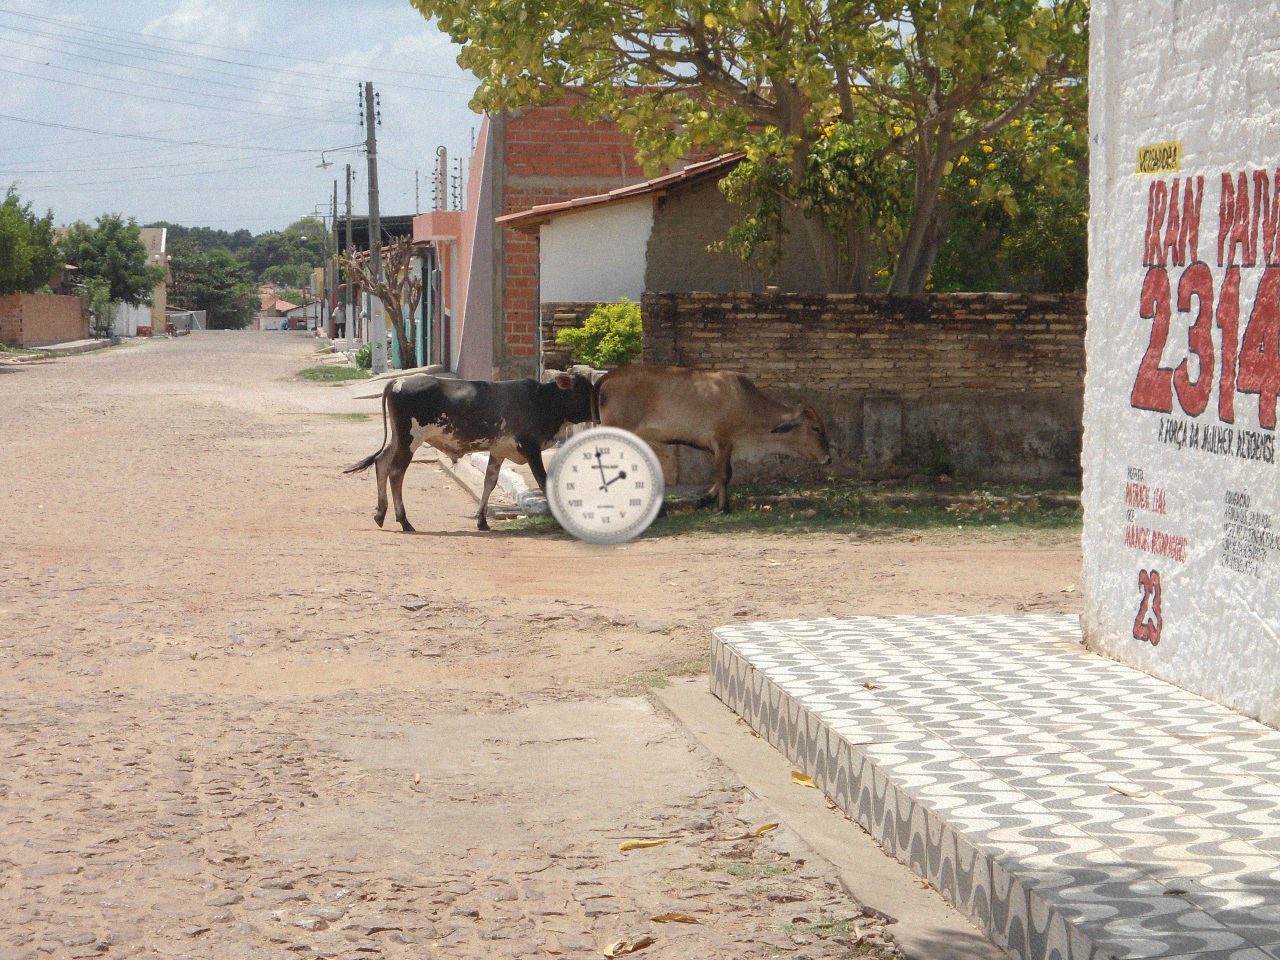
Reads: 1:58
